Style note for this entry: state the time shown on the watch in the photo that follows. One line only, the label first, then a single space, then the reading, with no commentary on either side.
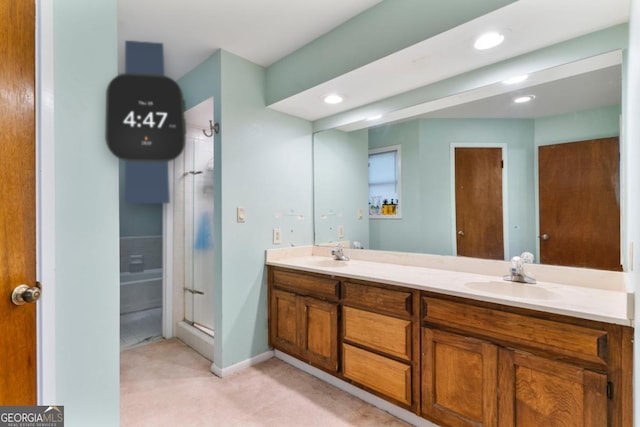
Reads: 4:47
